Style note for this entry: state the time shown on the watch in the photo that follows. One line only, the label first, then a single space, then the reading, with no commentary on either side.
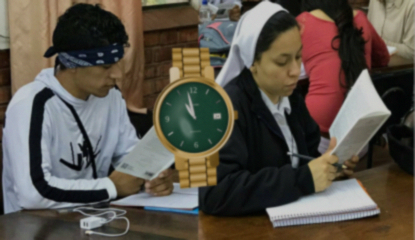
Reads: 10:58
